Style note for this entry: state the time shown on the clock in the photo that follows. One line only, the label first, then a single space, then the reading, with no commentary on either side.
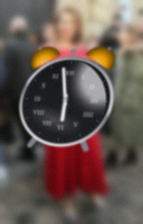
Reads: 5:58
